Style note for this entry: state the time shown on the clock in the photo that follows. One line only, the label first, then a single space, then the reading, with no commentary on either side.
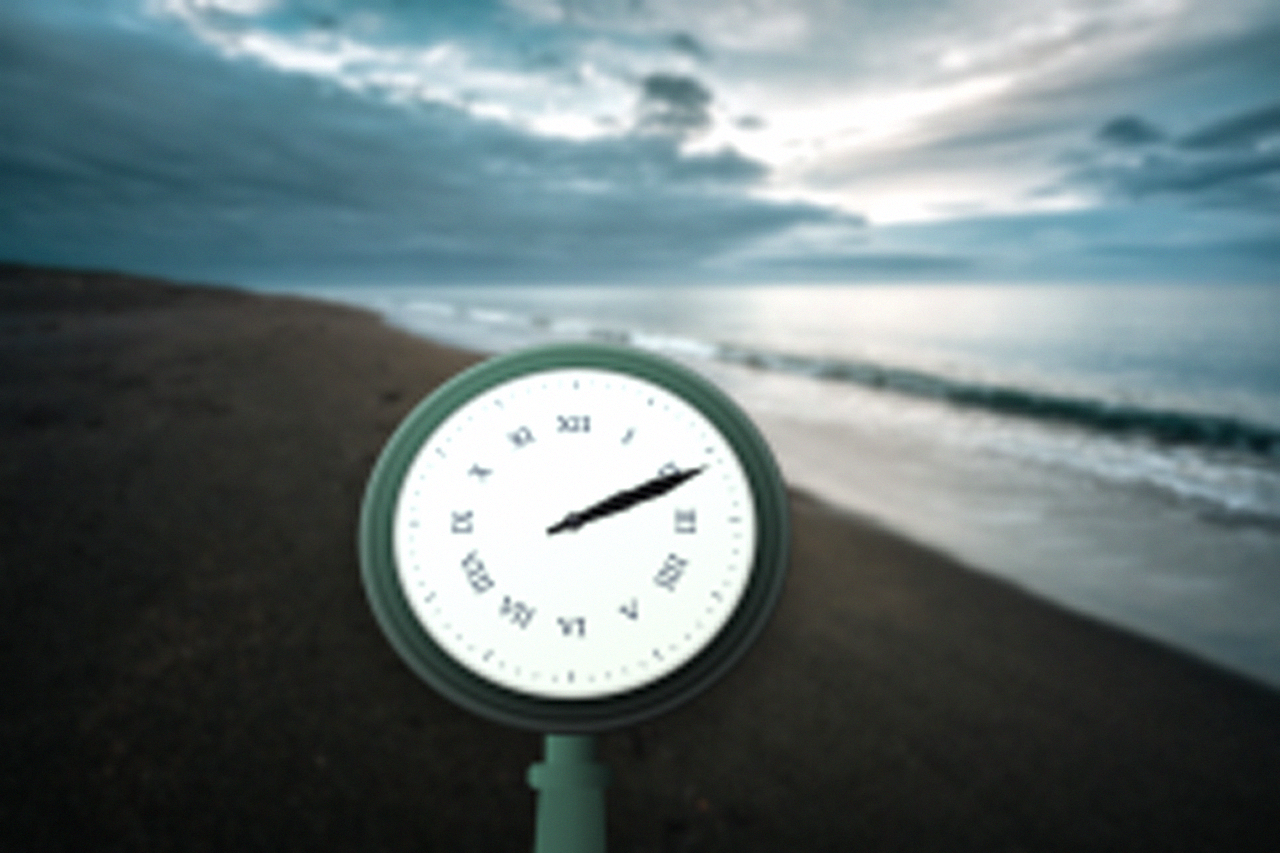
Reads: 2:11
